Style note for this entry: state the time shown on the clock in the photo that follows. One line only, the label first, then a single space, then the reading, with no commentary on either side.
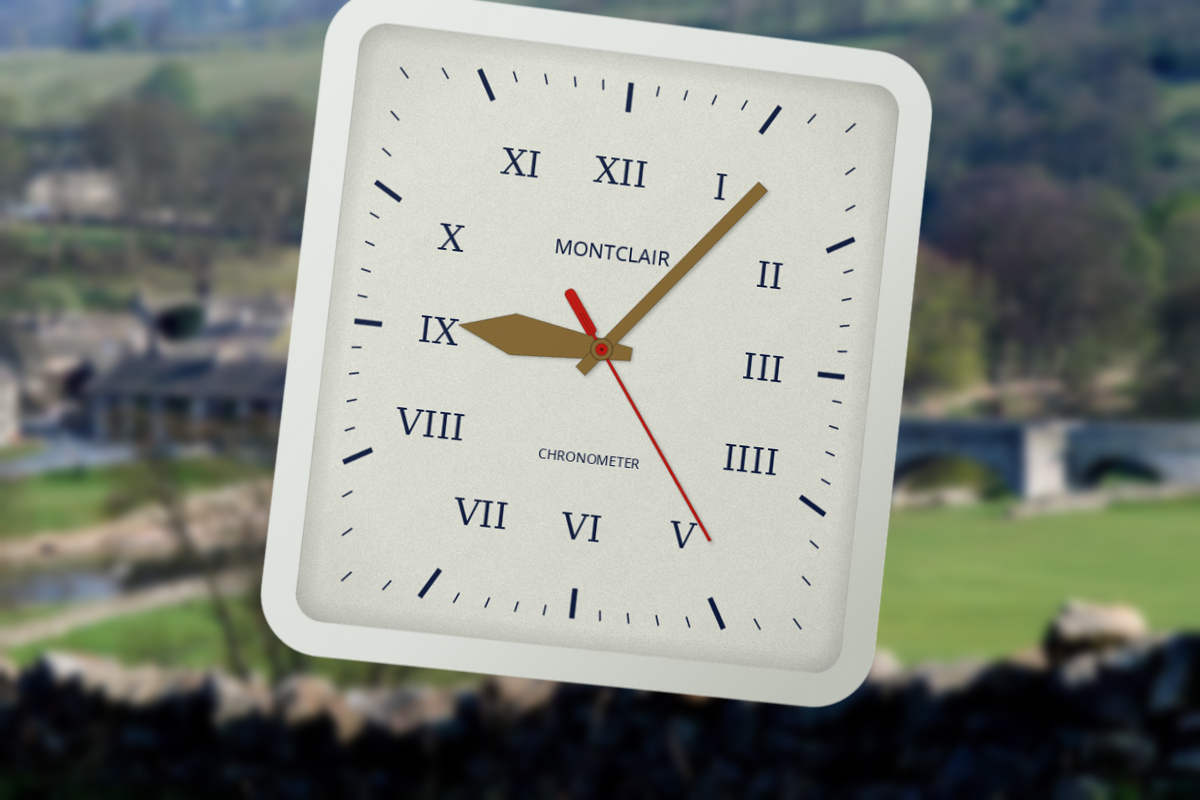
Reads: 9:06:24
